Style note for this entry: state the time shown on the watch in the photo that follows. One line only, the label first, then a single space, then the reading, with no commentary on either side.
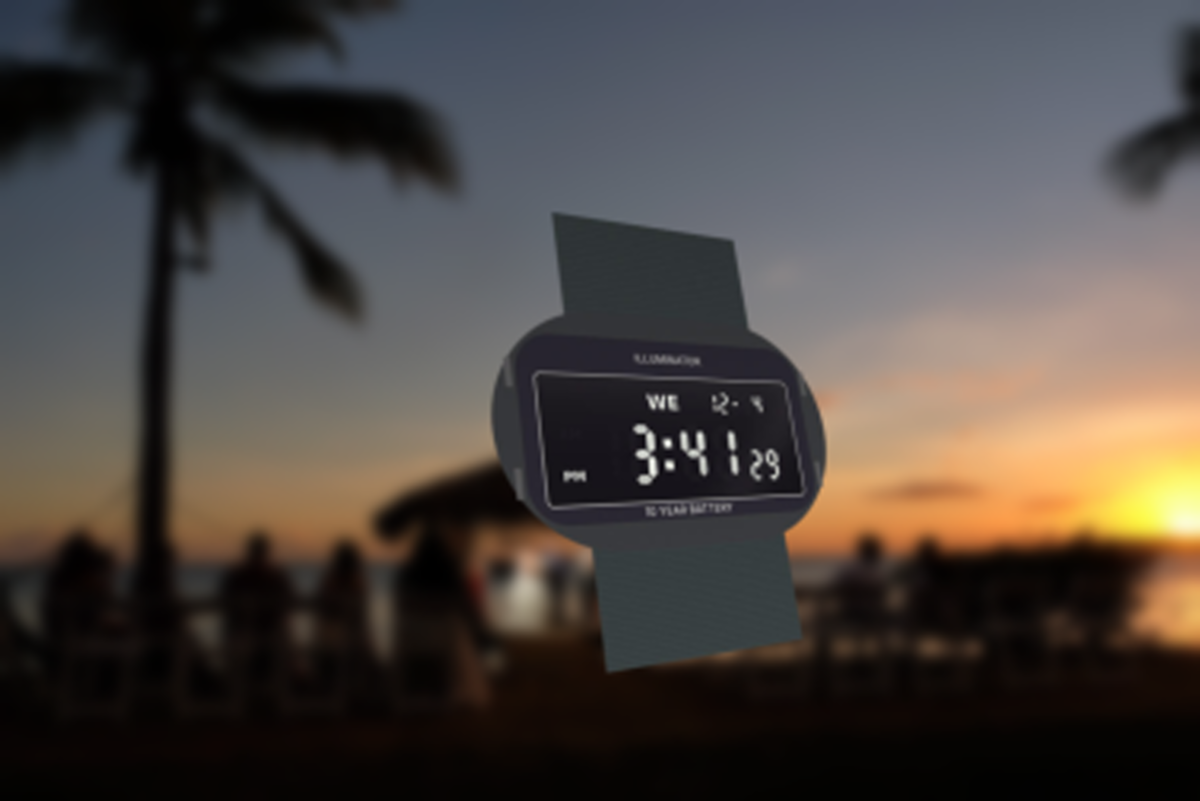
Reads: 3:41:29
